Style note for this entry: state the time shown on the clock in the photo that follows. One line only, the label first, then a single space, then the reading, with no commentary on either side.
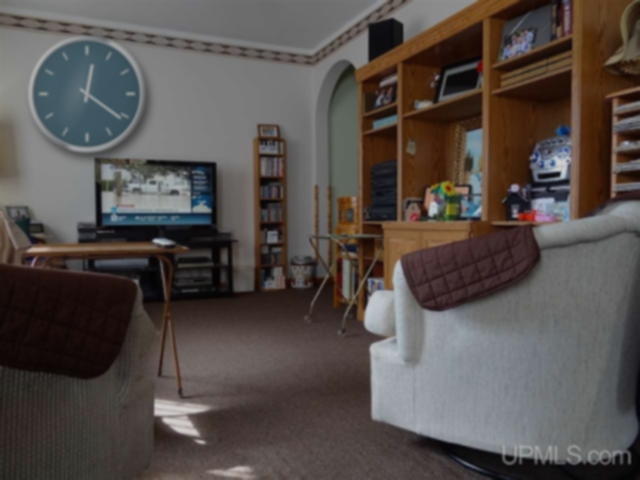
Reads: 12:21
